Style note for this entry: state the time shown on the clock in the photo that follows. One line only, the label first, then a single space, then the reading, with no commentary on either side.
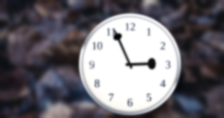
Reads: 2:56
